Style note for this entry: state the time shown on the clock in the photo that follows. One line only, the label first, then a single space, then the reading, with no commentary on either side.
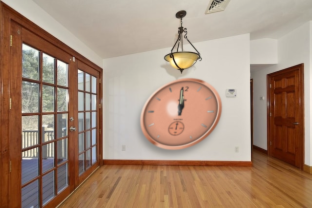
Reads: 11:59
